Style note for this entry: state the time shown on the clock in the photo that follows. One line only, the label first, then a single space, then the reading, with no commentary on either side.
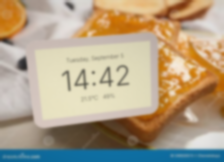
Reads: 14:42
